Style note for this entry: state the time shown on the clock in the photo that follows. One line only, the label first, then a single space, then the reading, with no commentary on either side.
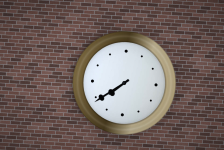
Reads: 7:39
